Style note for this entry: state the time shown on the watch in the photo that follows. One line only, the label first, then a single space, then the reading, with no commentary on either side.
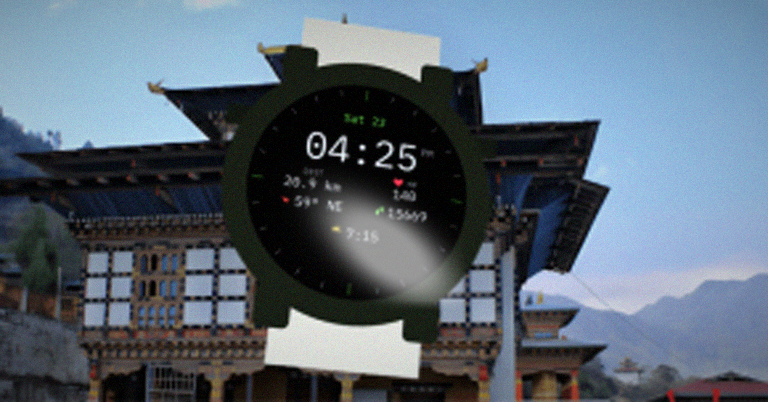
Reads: 4:25
